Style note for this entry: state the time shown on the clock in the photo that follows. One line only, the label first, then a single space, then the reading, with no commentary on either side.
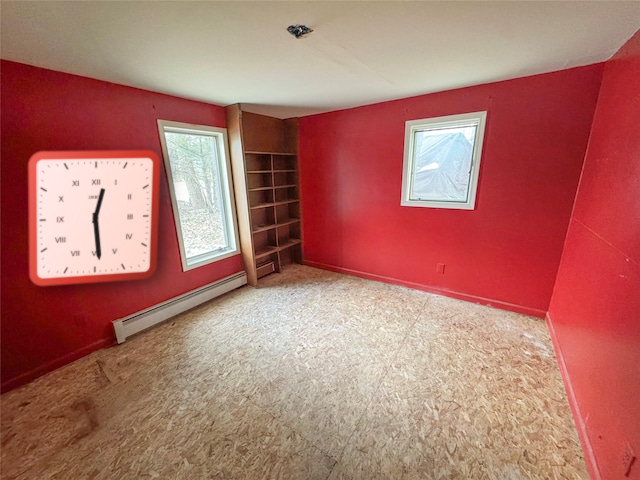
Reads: 12:29
